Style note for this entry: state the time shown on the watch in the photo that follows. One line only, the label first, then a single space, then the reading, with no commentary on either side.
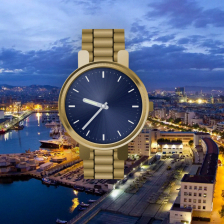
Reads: 9:37
